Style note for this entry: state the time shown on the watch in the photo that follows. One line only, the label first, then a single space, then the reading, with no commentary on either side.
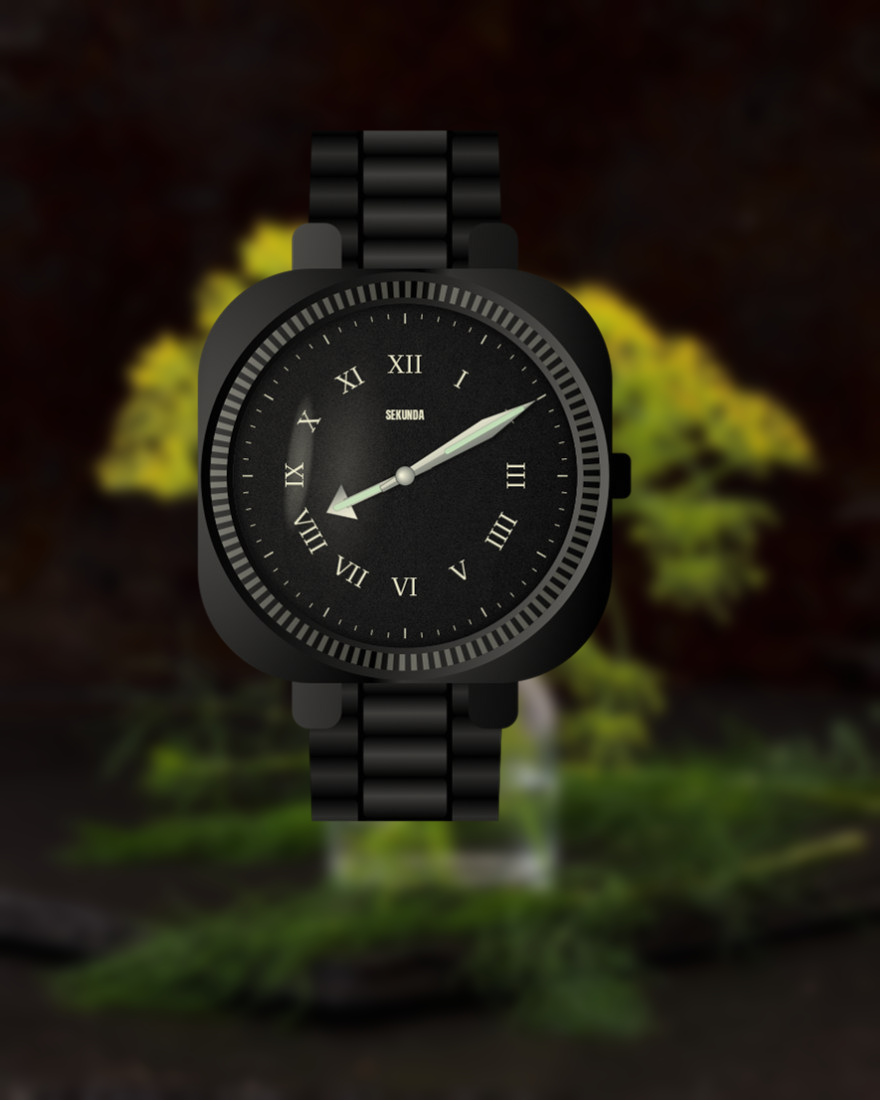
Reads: 8:10
